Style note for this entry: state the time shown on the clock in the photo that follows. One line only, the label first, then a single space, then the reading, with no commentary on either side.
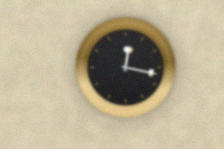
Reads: 12:17
